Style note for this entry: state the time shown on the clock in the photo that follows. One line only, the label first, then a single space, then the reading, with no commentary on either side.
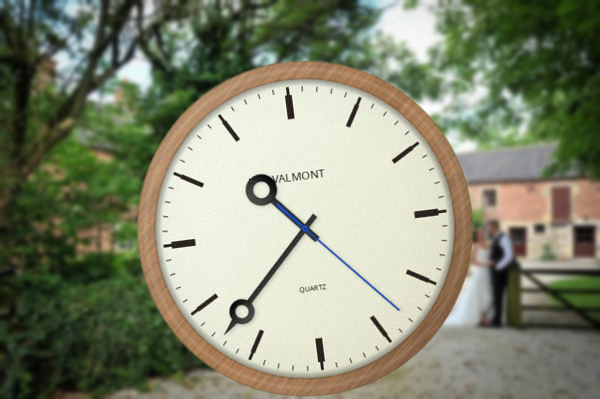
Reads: 10:37:23
